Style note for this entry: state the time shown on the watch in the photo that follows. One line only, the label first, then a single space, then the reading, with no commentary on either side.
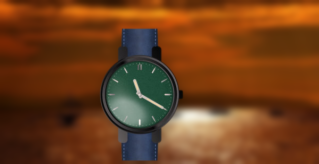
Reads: 11:20
